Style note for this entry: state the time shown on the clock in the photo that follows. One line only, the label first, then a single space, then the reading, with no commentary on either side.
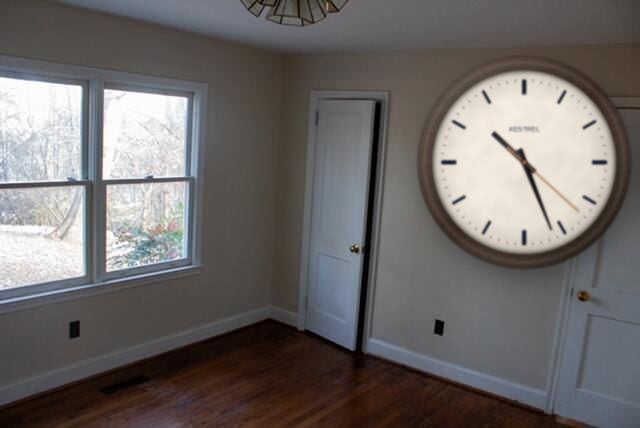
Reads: 10:26:22
